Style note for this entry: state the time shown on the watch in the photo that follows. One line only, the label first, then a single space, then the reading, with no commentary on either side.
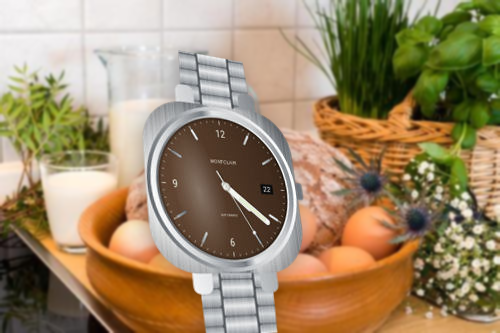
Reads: 4:21:25
